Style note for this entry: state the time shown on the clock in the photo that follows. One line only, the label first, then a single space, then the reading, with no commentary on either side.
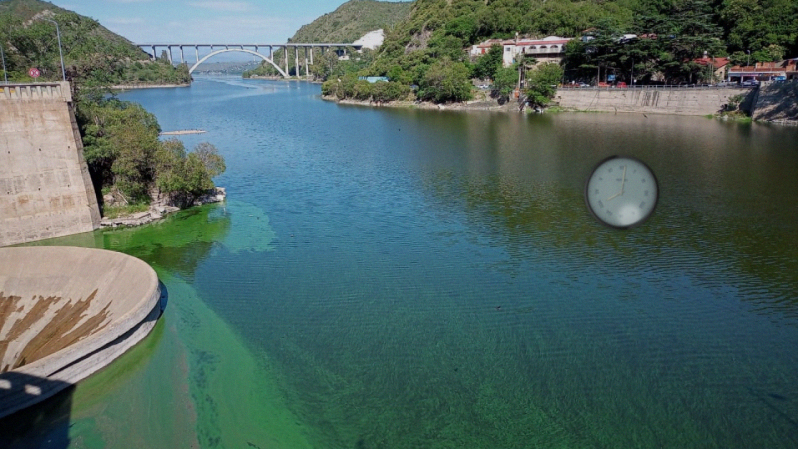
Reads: 8:01
